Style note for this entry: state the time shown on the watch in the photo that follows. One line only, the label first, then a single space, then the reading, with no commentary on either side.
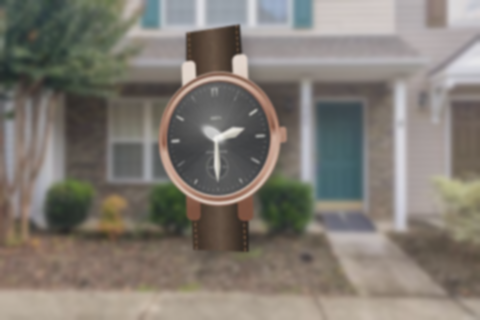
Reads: 2:30
